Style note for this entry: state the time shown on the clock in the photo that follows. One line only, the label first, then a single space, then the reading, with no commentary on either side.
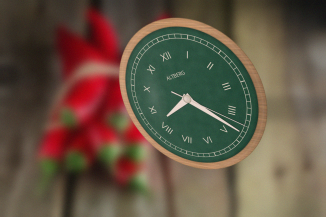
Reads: 8:23:22
